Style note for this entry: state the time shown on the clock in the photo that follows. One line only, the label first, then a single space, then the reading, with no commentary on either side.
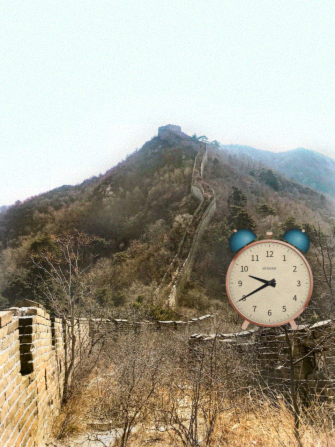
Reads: 9:40
